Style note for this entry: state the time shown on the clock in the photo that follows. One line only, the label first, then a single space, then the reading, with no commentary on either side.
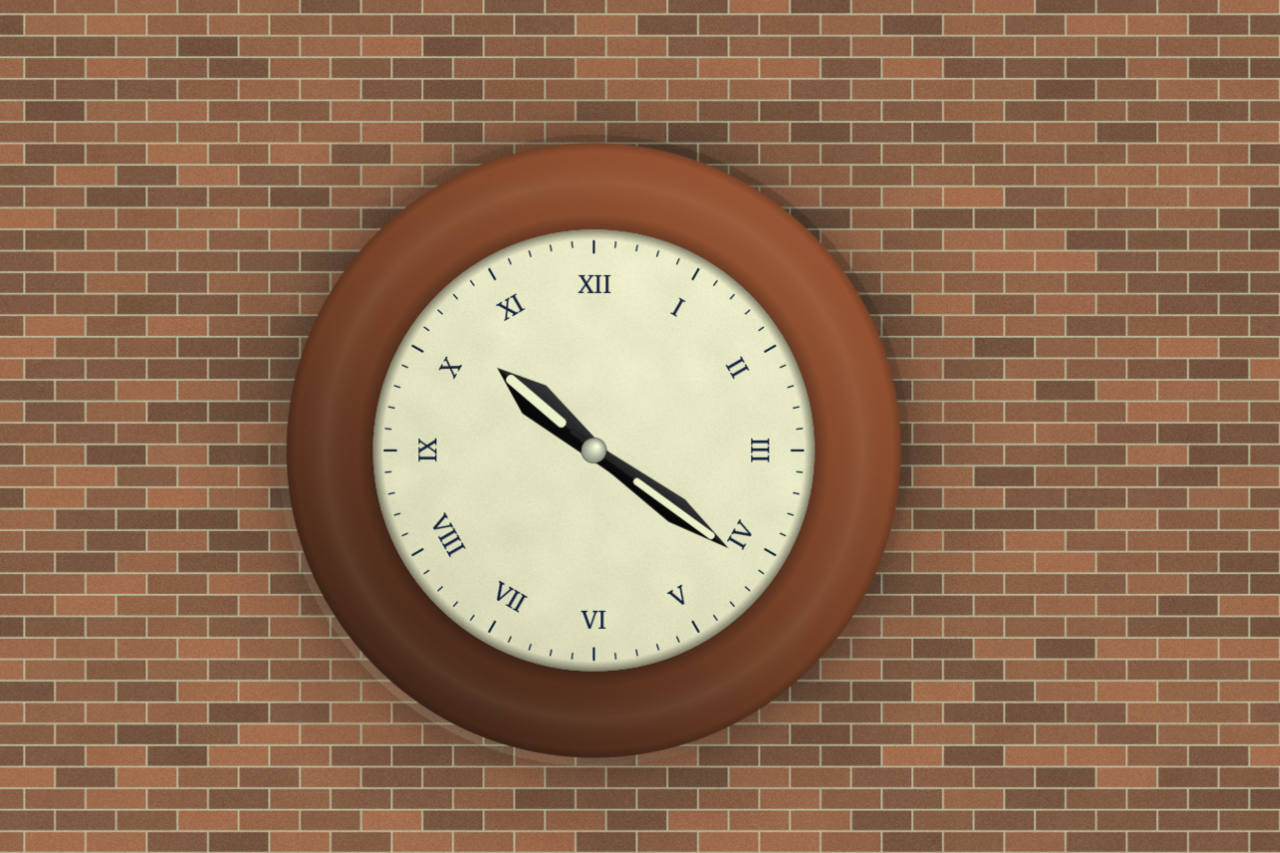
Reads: 10:21
